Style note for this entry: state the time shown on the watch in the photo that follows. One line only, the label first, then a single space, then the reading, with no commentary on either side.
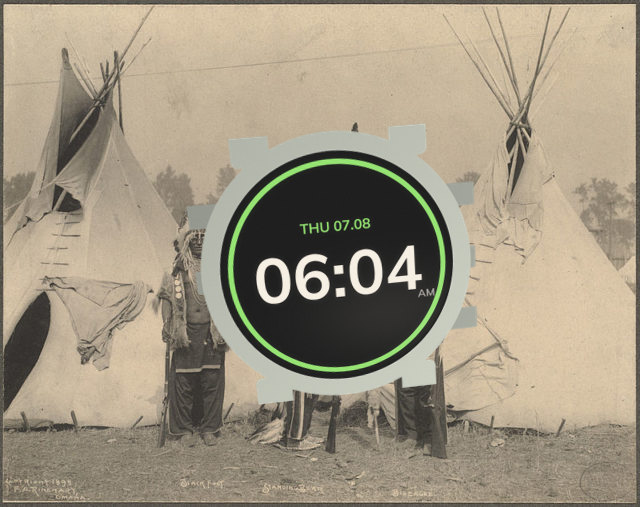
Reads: 6:04
